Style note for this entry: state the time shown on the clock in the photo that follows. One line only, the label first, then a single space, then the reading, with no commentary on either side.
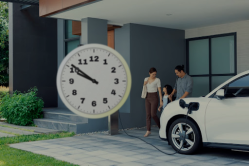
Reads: 9:51
